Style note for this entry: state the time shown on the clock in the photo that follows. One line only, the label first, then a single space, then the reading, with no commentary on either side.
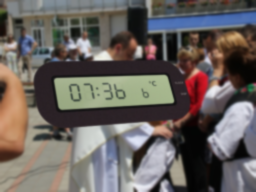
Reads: 7:36
